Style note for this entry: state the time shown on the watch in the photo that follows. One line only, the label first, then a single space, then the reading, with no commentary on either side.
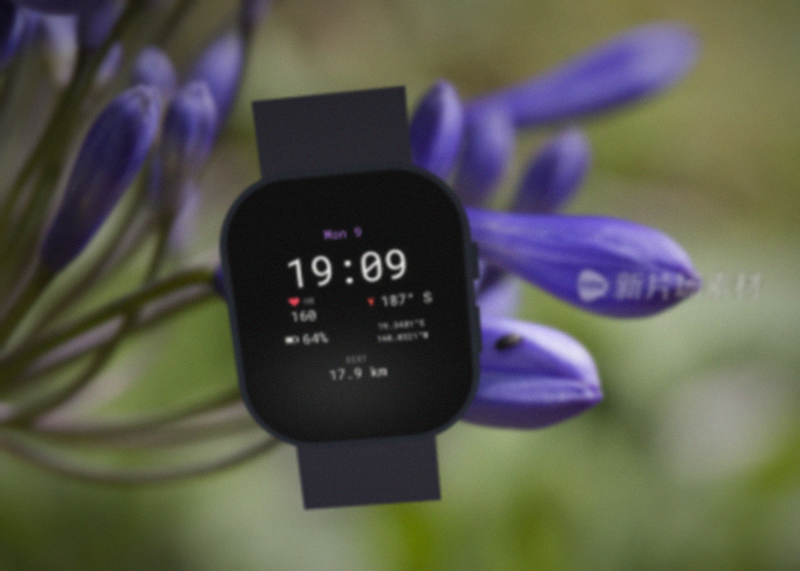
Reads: 19:09
